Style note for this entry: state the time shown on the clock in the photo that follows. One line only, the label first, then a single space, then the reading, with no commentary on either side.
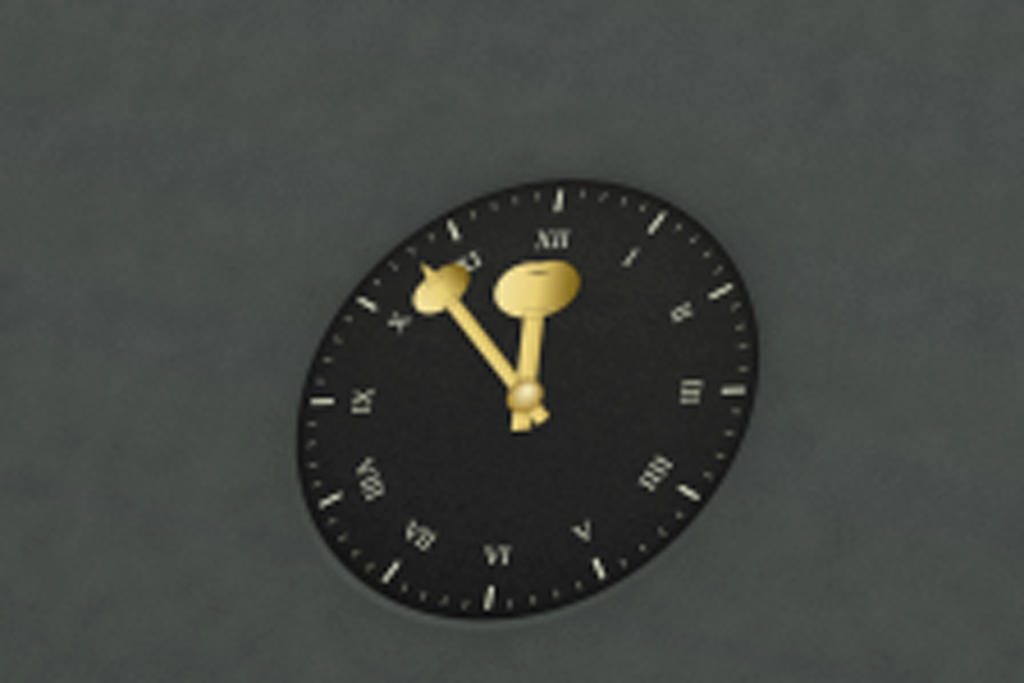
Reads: 11:53
